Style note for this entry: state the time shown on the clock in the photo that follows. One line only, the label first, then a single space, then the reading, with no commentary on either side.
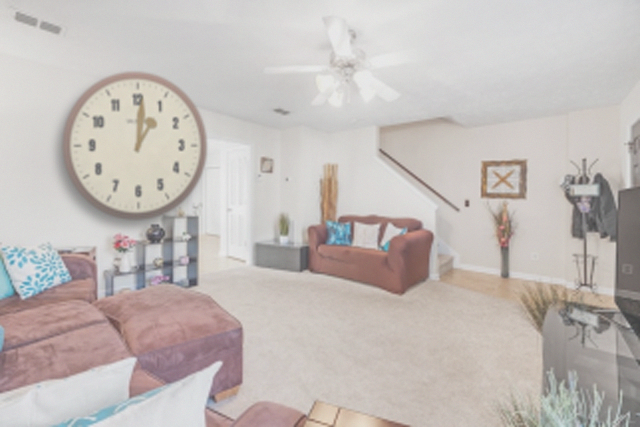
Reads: 1:01
